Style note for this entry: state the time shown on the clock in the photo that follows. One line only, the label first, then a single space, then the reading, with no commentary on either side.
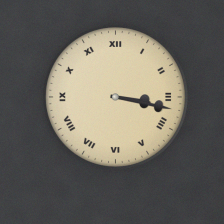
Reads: 3:17
